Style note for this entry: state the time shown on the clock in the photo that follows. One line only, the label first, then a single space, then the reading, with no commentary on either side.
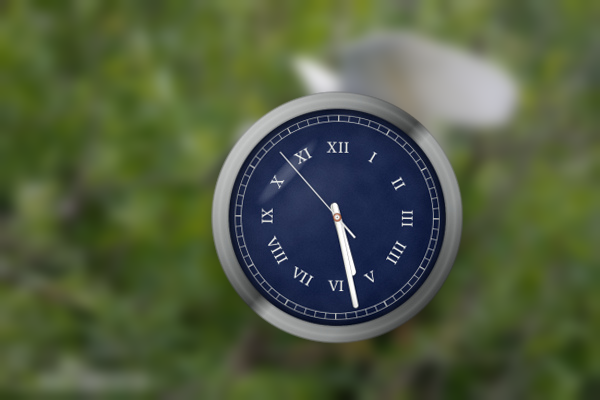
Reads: 5:27:53
